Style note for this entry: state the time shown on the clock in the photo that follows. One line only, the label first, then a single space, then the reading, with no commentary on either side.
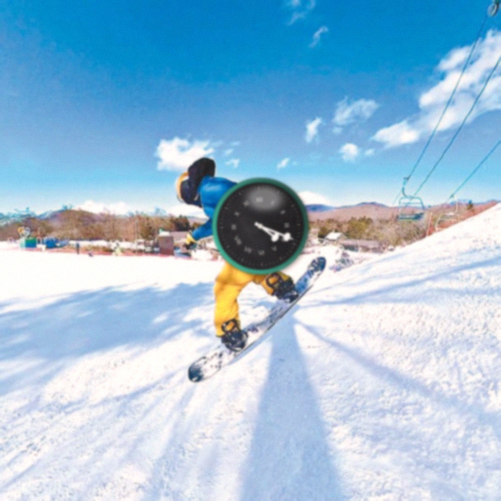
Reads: 4:19
